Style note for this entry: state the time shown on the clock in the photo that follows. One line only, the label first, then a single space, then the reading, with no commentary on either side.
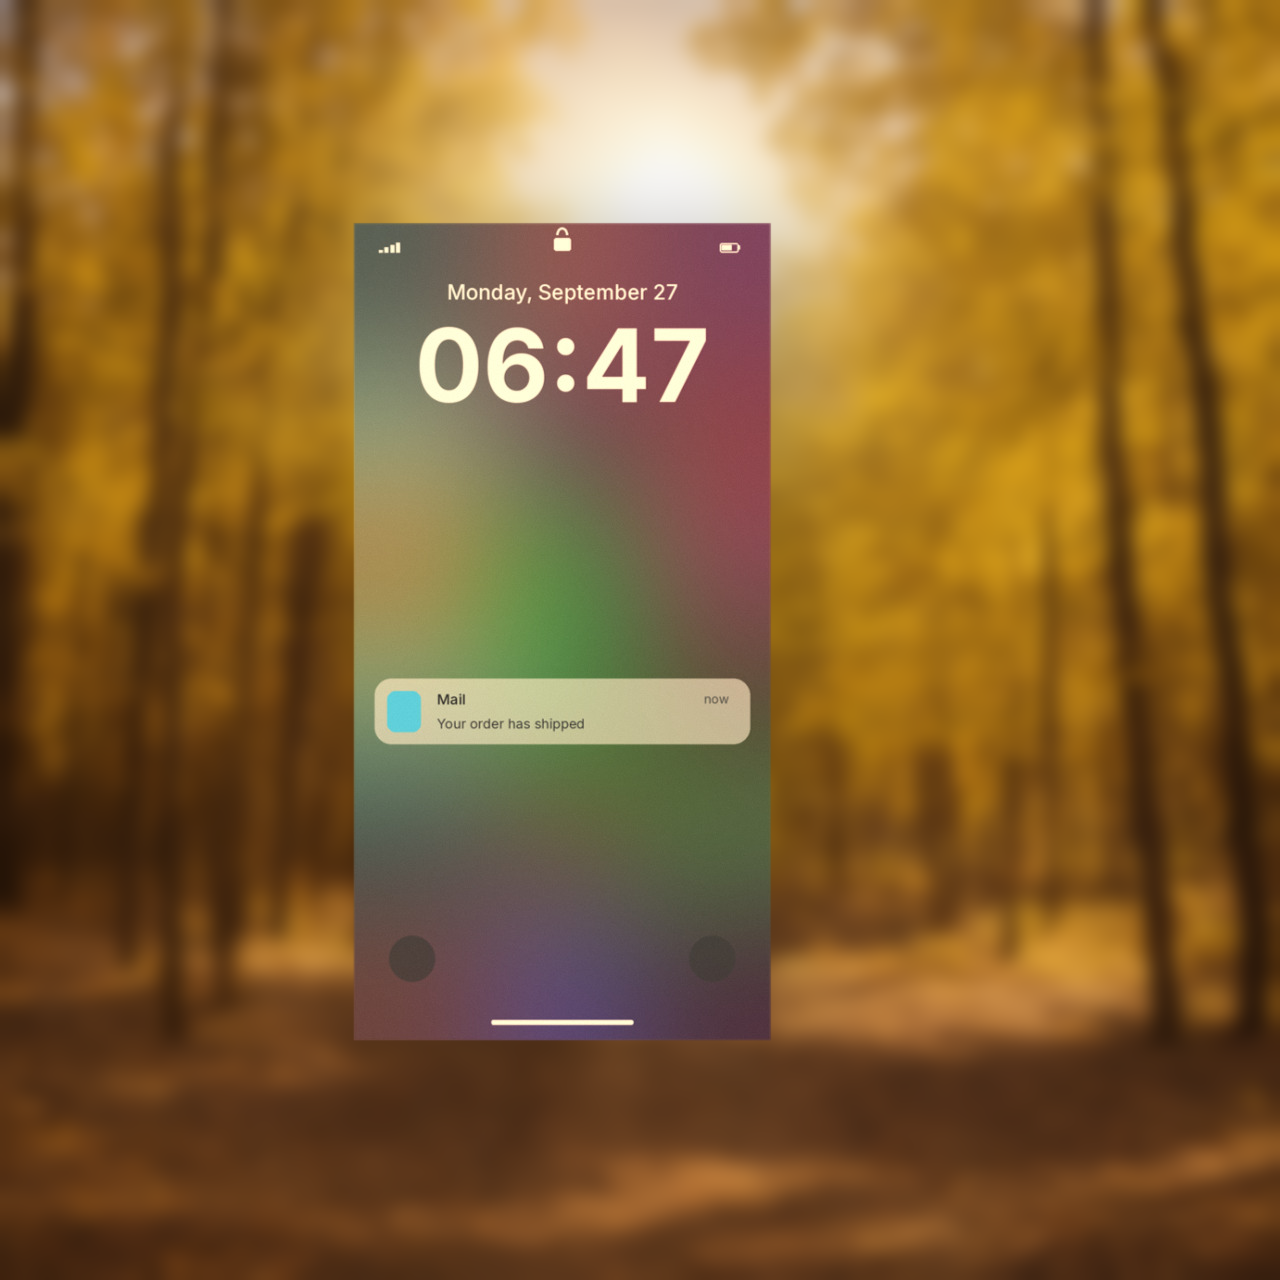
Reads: 6:47
